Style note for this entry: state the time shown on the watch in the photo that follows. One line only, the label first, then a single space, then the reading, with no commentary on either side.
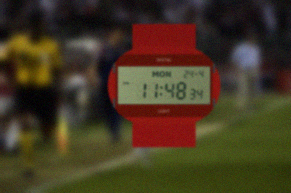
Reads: 11:48:34
